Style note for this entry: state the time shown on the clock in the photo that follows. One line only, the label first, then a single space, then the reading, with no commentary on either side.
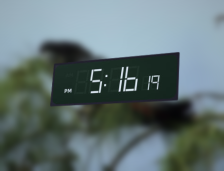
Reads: 5:16:19
